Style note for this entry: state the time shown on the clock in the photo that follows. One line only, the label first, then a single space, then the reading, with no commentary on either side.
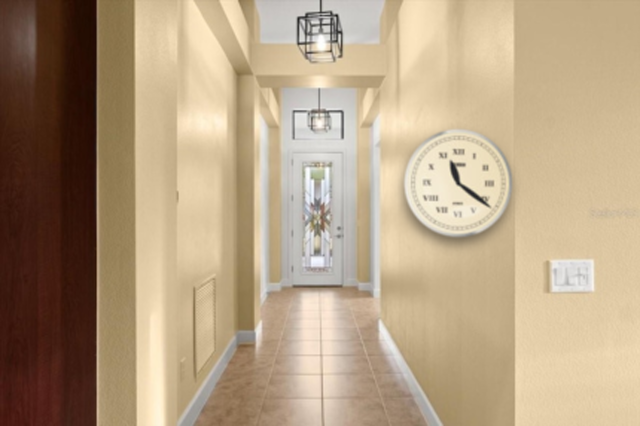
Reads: 11:21
